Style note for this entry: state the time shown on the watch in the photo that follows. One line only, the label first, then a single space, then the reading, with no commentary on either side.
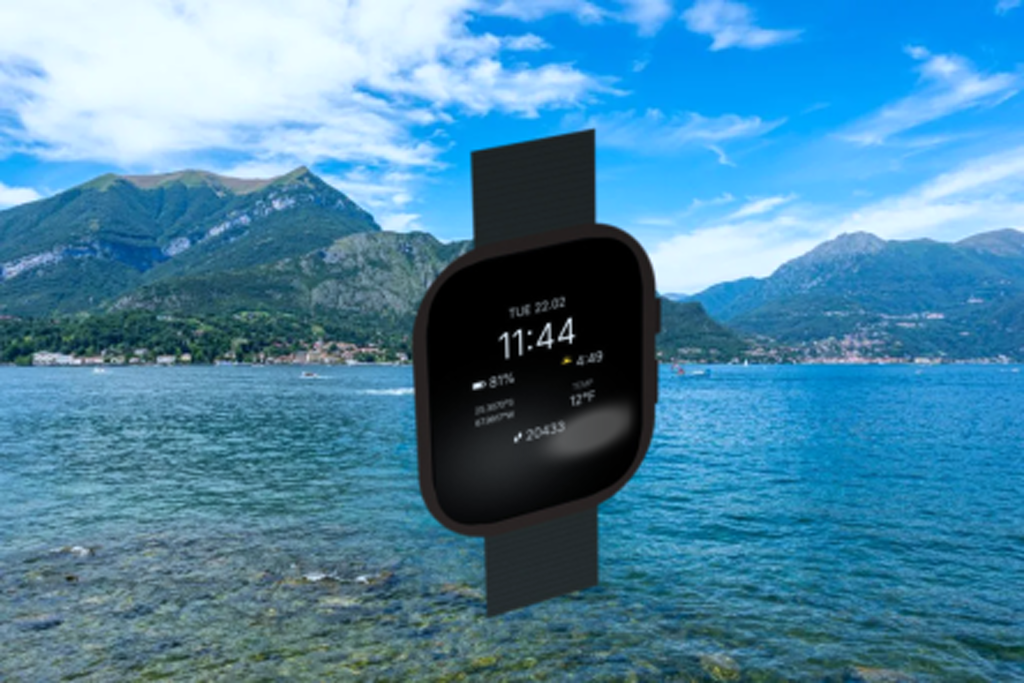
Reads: 11:44
